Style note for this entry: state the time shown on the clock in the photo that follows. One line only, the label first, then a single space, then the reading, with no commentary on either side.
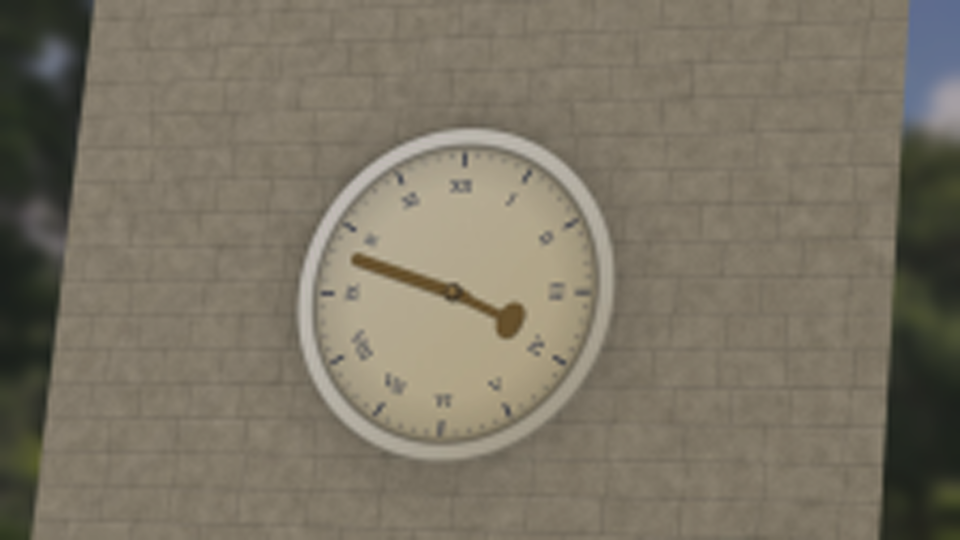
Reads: 3:48
